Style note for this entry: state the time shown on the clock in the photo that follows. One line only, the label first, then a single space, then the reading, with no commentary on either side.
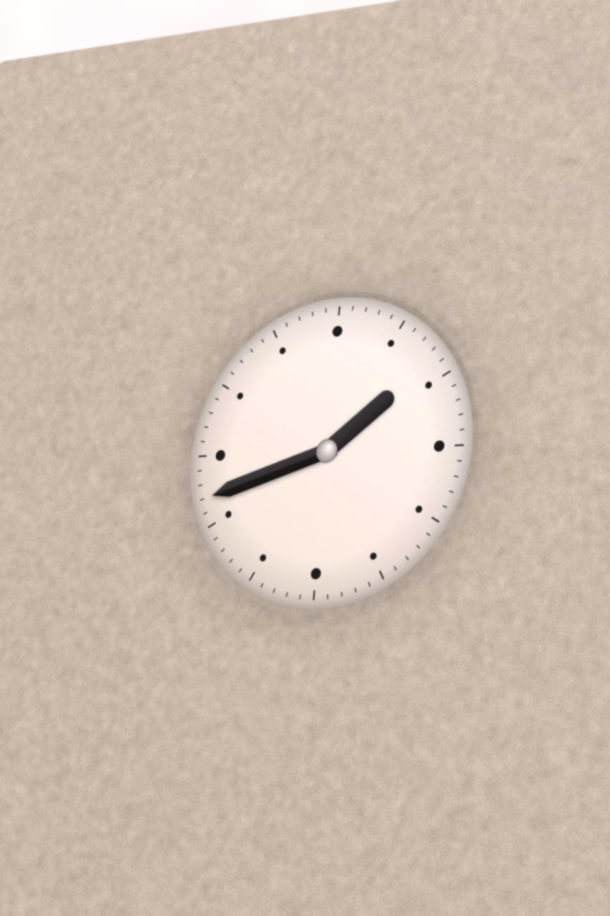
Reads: 1:42
